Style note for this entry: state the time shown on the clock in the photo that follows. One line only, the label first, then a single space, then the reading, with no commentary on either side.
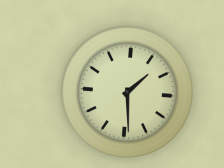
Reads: 1:29
